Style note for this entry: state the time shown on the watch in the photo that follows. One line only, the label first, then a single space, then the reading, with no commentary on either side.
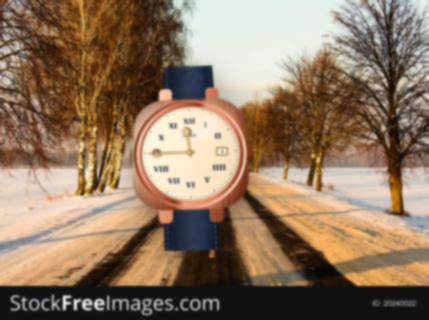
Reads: 11:45
